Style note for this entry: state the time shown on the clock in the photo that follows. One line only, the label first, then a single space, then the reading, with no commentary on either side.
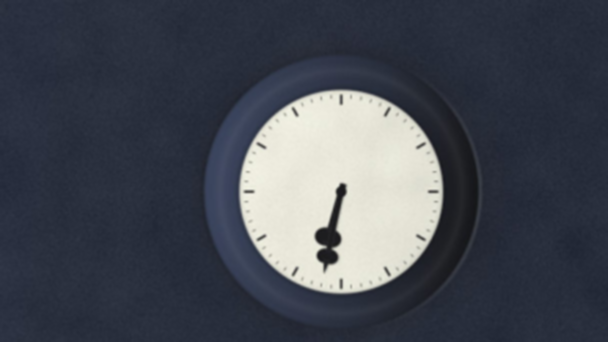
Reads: 6:32
